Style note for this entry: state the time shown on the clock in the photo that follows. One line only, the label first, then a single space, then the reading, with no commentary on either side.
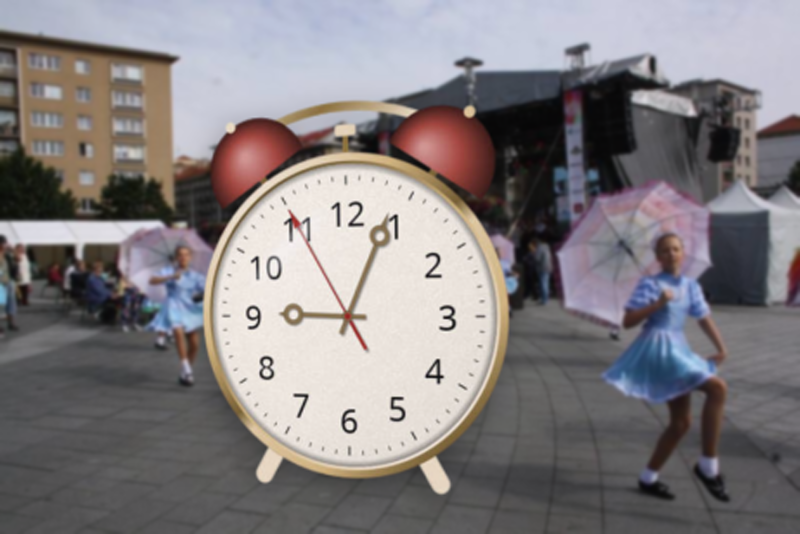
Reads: 9:03:55
